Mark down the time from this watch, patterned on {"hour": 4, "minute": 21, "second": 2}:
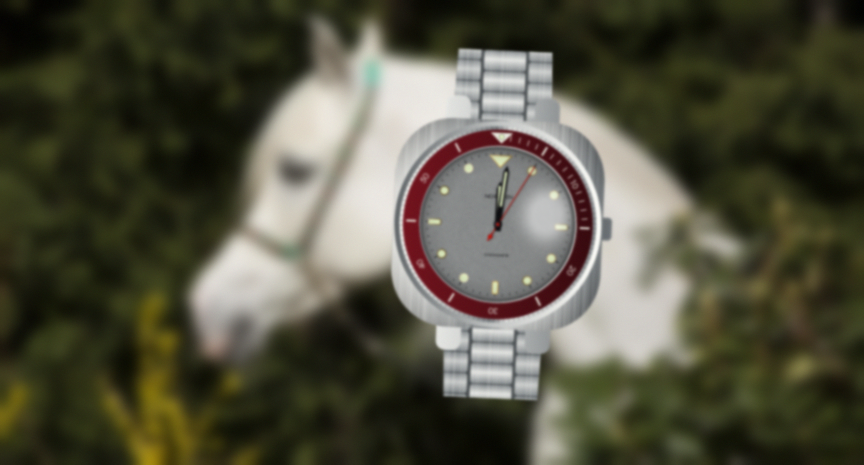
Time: {"hour": 12, "minute": 1, "second": 5}
